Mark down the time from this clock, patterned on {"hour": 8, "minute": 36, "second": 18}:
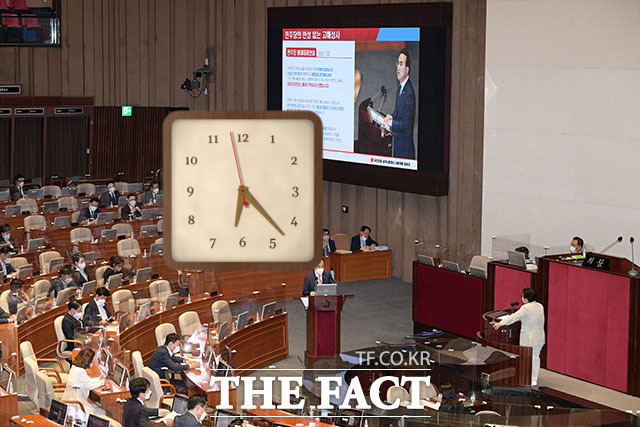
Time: {"hour": 6, "minute": 22, "second": 58}
